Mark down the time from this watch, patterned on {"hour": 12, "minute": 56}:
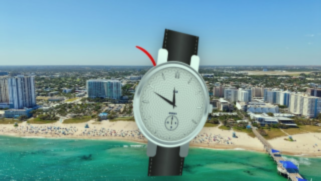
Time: {"hour": 11, "minute": 49}
